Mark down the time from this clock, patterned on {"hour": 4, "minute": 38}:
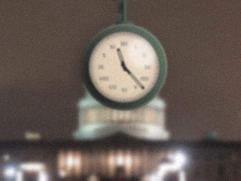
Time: {"hour": 11, "minute": 23}
